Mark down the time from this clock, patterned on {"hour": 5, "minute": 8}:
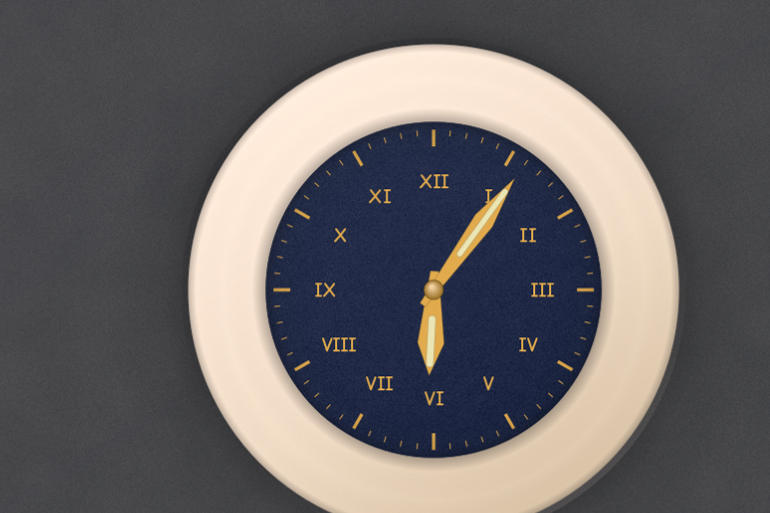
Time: {"hour": 6, "minute": 6}
